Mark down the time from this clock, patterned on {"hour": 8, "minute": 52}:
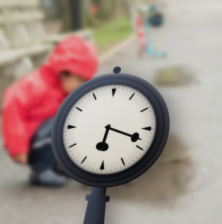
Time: {"hour": 6, "minute": 18}
